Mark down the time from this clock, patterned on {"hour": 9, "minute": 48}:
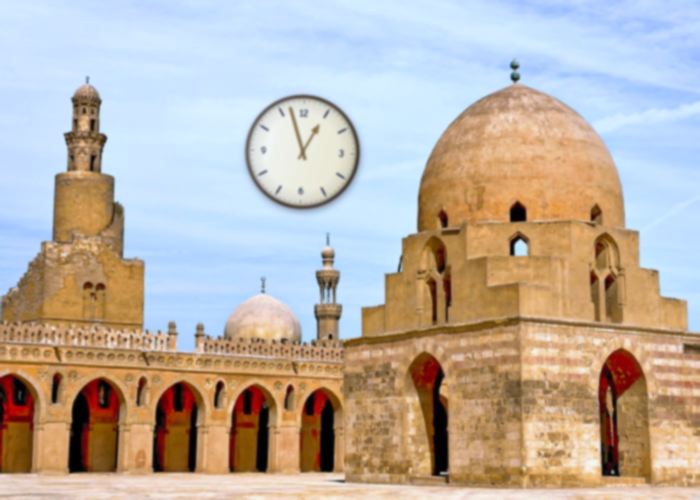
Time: {"hour": 12, "minute": 57}
